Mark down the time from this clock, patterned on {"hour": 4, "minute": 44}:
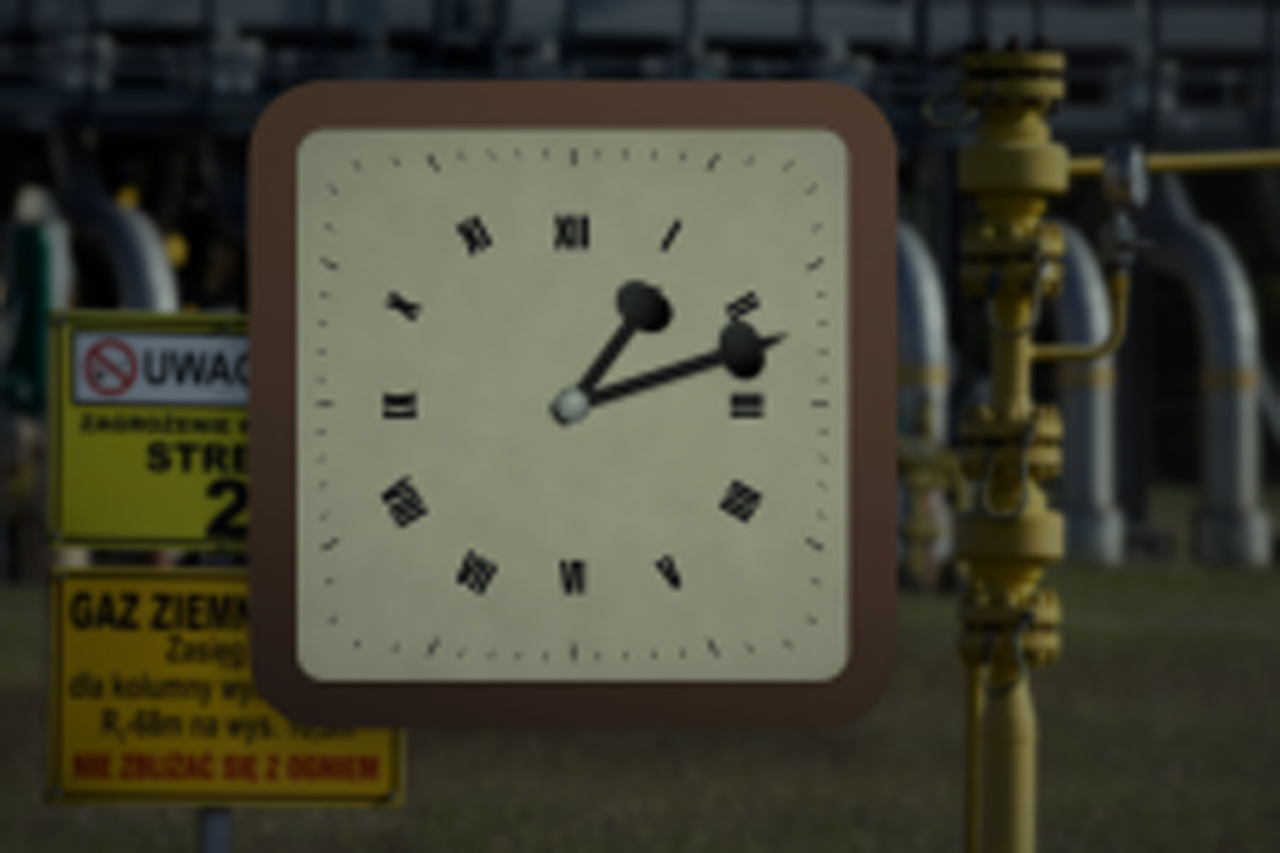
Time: {"hour": 1, "minute": 12}
